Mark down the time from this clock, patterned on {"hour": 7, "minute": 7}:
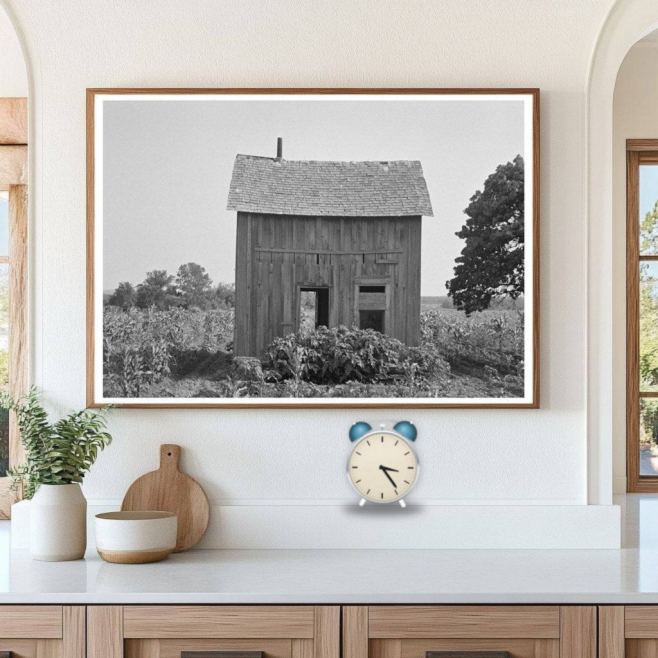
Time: {"hour": 3, "minute": 24}
